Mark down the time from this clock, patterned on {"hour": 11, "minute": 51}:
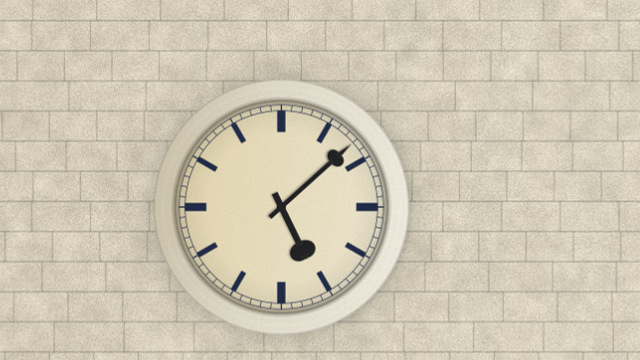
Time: {"hour": 5, "minute": 8}
